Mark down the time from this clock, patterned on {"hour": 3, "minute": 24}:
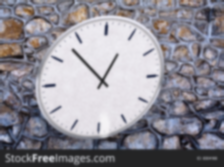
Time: {"hour": 12, "minute": 53}
